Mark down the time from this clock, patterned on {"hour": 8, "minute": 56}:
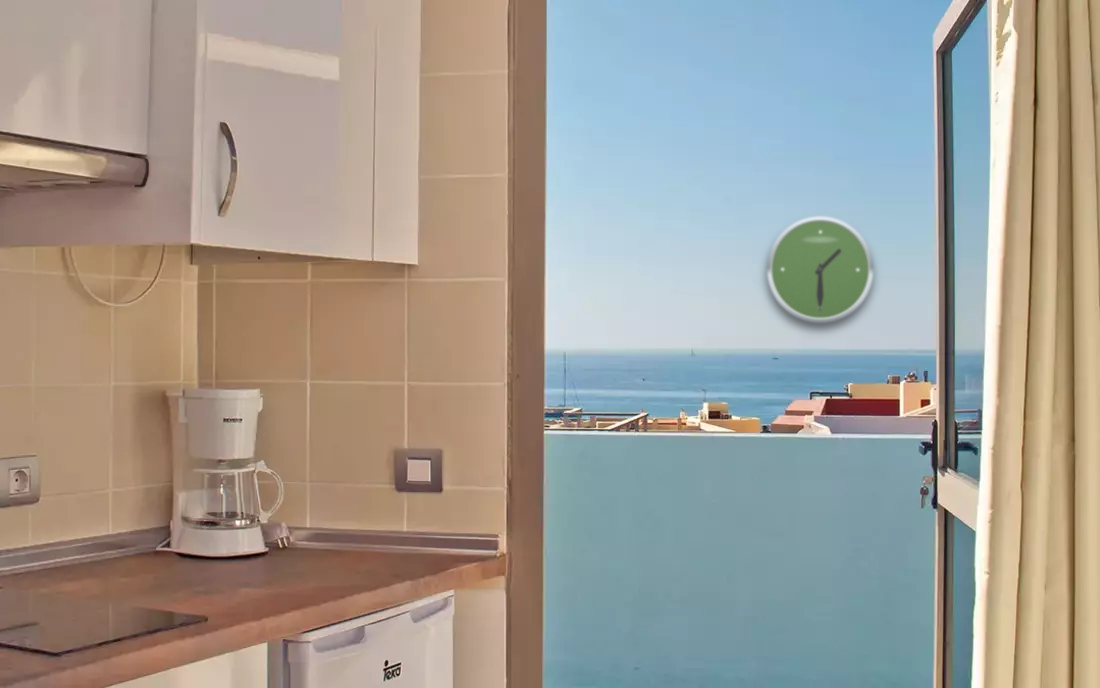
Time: {"hour": 1, "minute": 30}
